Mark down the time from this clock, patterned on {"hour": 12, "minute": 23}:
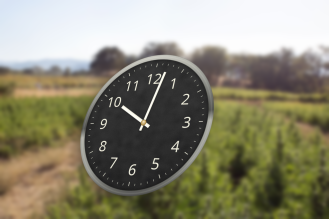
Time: {"hour": 10, "minute": 2}
